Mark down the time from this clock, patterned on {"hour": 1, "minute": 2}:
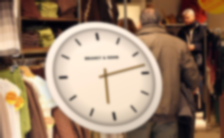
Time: {"hour": 6, "minute": 13}
